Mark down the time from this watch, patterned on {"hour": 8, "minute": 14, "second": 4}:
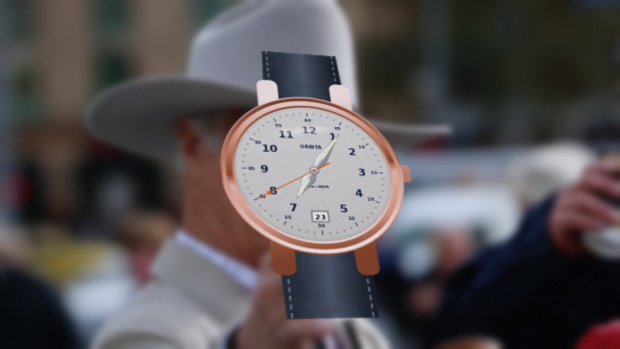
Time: {"hour": 7, "minute": 5, "second": 40}
